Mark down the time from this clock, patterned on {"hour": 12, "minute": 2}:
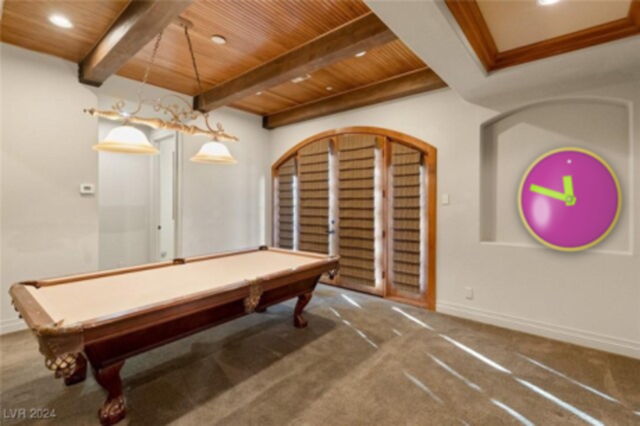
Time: {"hour": 11, "minute": 48}
